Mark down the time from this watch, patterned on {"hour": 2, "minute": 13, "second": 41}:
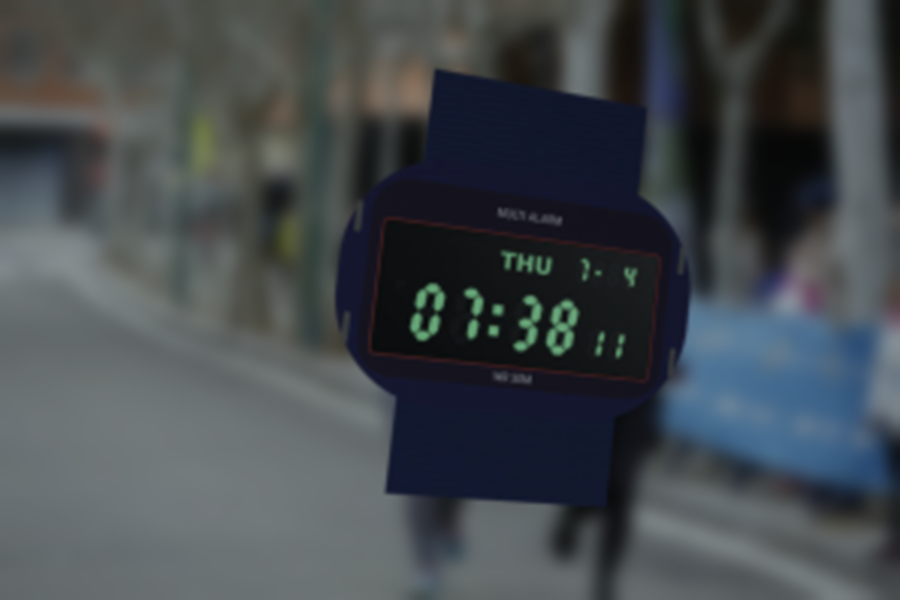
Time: {"hour": 7, "minute": 38, "second": 11}
